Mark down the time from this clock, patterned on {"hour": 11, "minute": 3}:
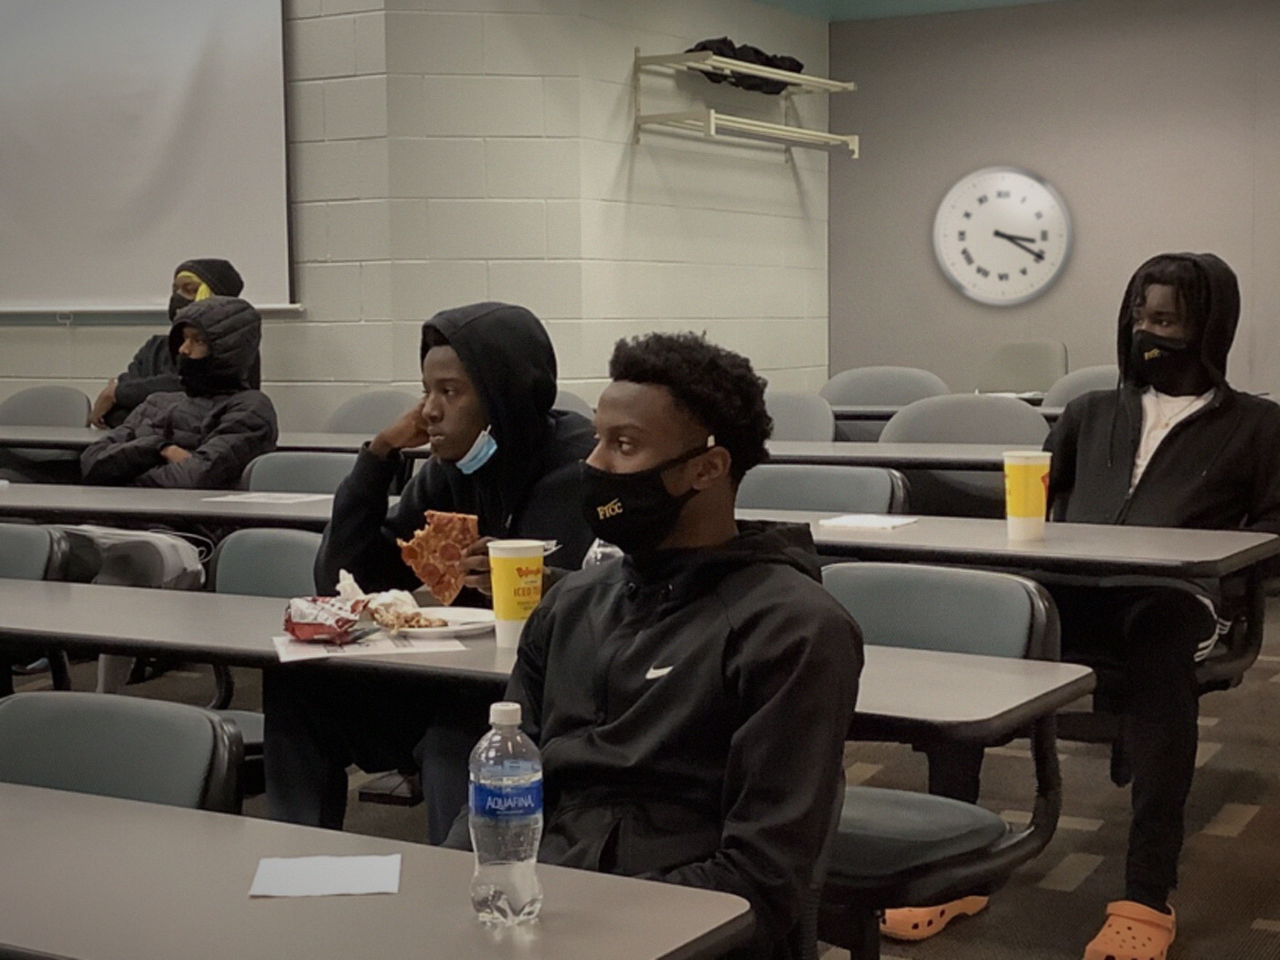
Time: {"hour": 3, "minute": 20}
